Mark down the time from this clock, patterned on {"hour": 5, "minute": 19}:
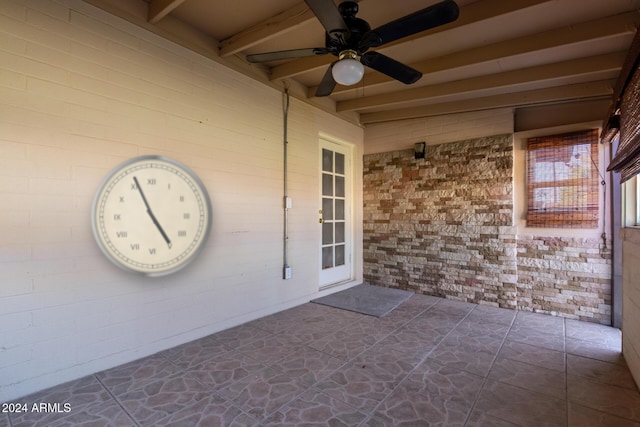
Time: {"hour": 4, "minute": 56}
